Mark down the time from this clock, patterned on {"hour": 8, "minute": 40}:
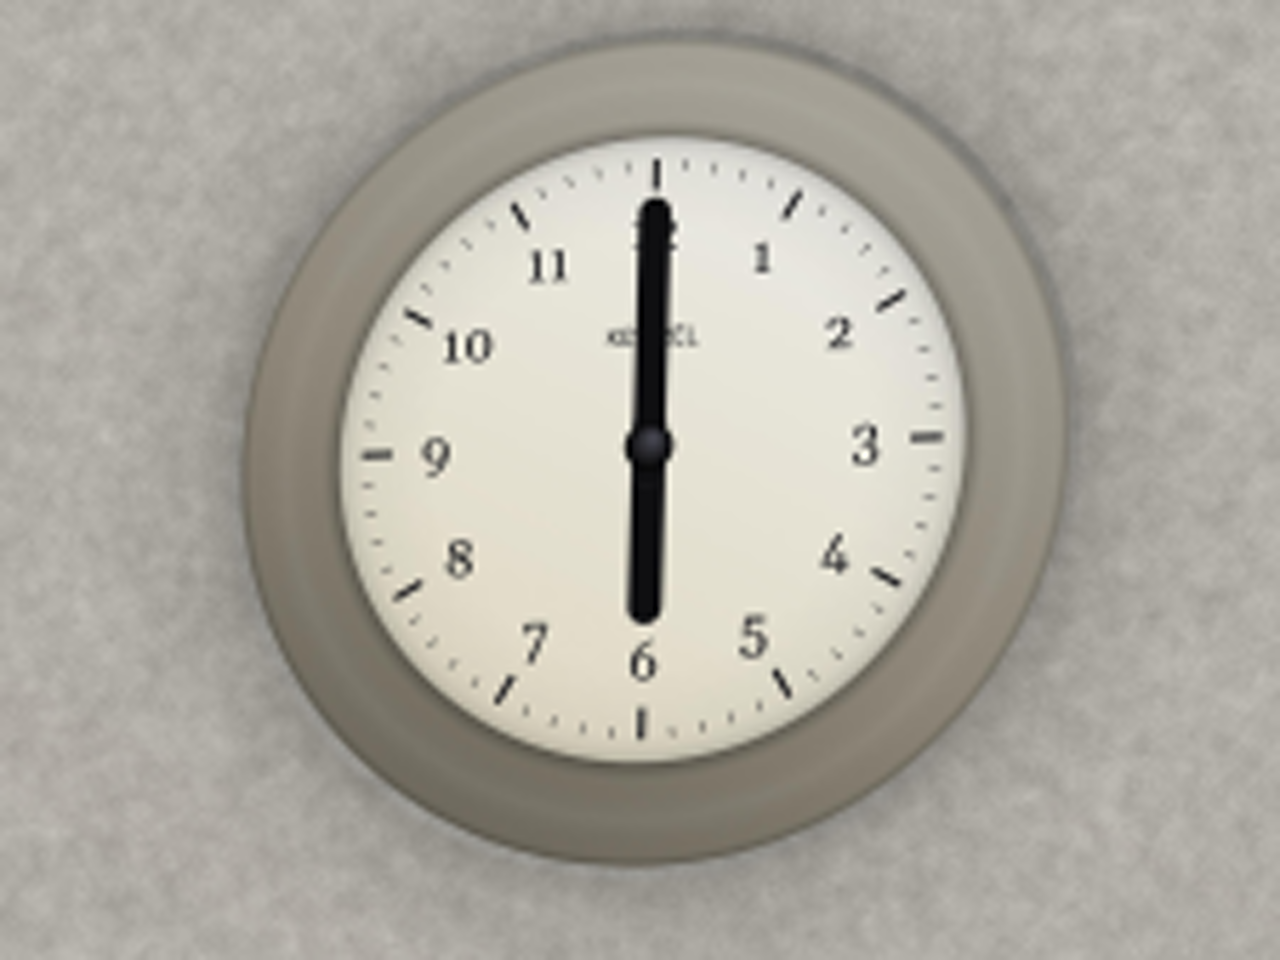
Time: {"hour": 6, "minute": 0}
